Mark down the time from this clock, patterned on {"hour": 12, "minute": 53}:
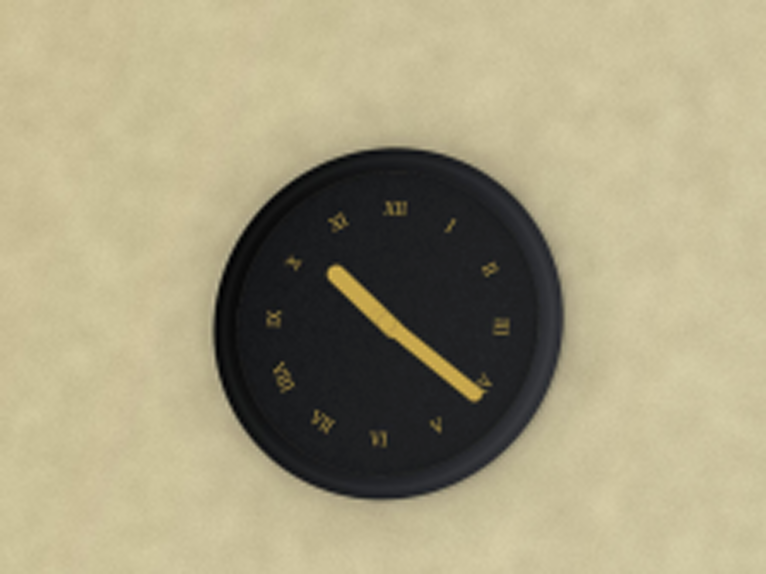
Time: {"hour": 10, "minute": 21}
